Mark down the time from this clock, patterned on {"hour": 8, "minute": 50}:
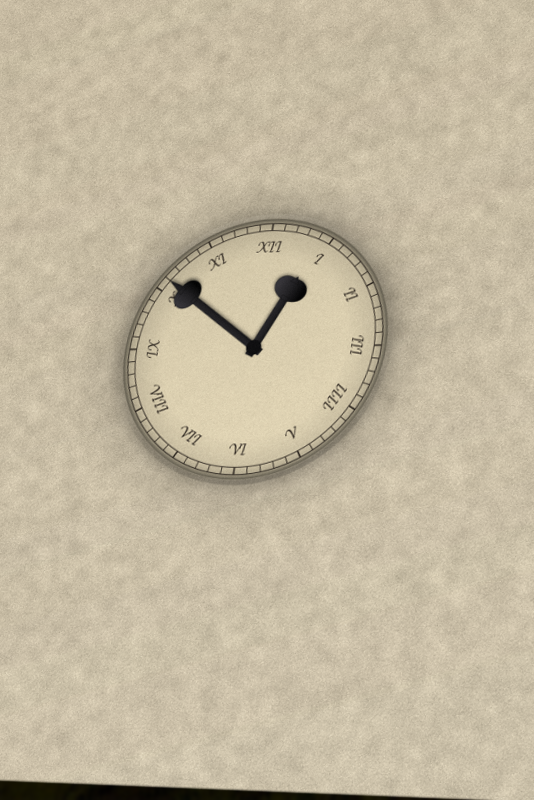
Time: {"hour": 12, "minute": 51}
